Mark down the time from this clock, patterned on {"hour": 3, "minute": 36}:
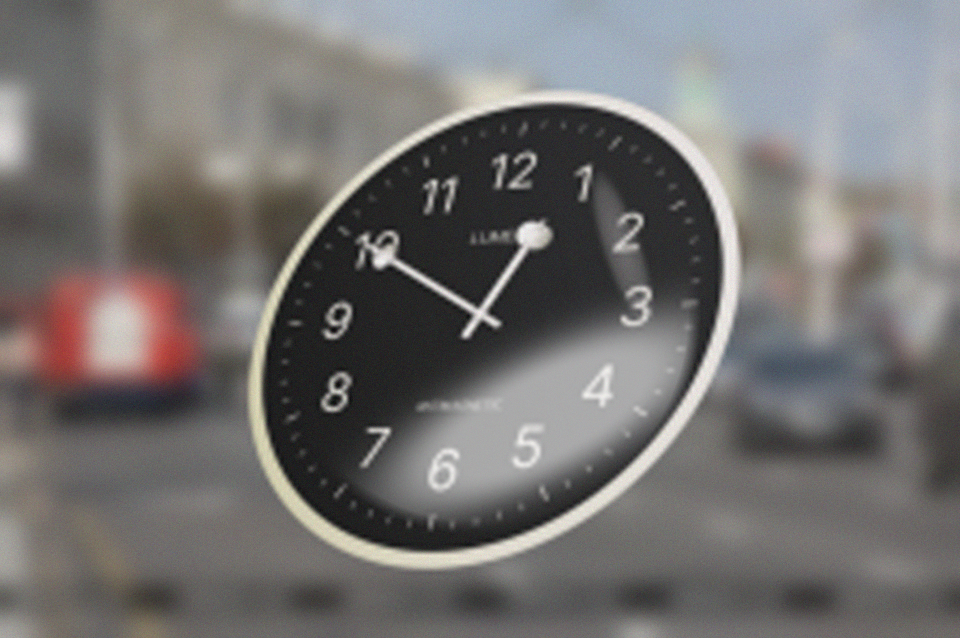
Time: {"hour": 12, "minute": 50}
